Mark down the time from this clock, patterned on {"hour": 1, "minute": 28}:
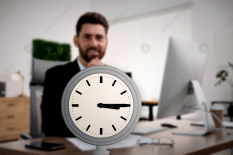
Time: {"hour": 3, "minute": 15}
